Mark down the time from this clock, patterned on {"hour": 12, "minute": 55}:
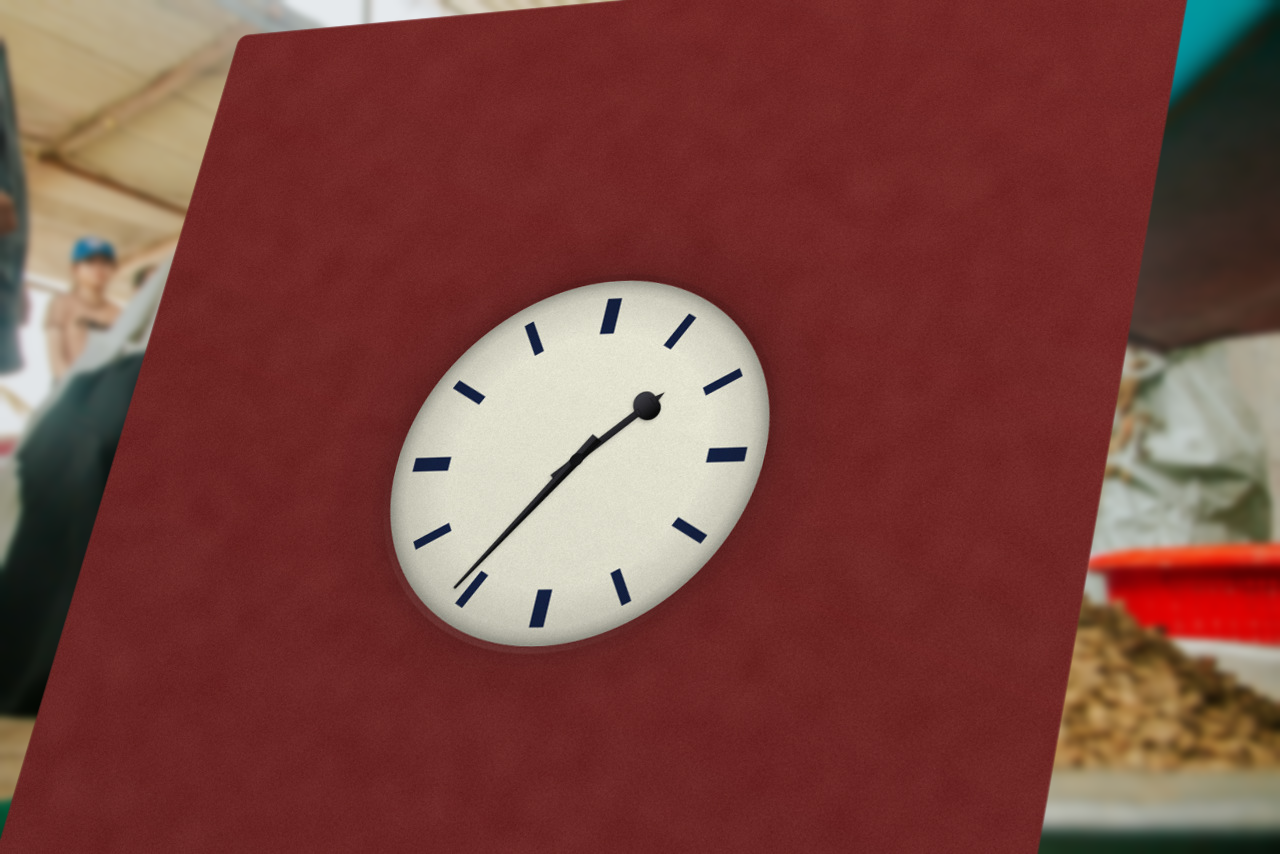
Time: {"hour": 1, "minute": 36}
